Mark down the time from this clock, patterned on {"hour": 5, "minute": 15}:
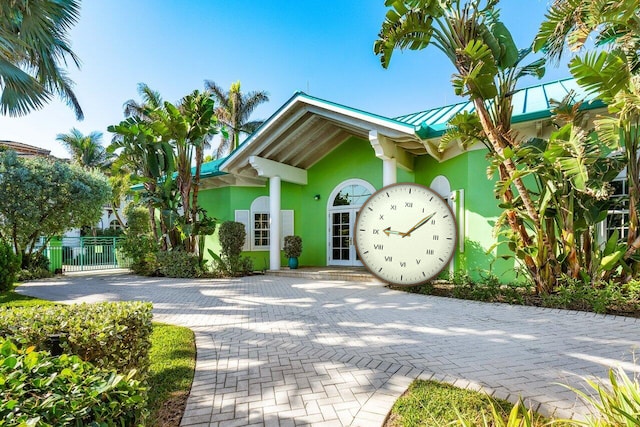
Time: {"hour": 9, "minute": 8}
